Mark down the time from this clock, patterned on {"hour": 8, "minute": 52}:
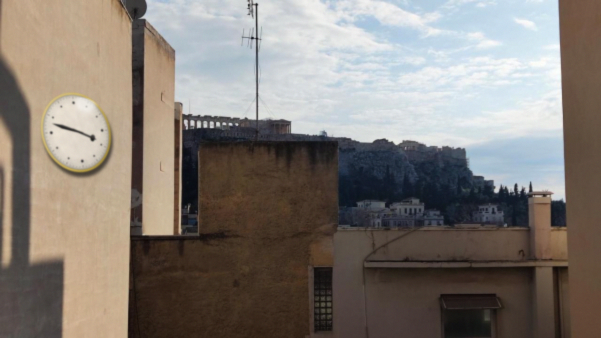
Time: {"hour": 3, "minute": 48}
